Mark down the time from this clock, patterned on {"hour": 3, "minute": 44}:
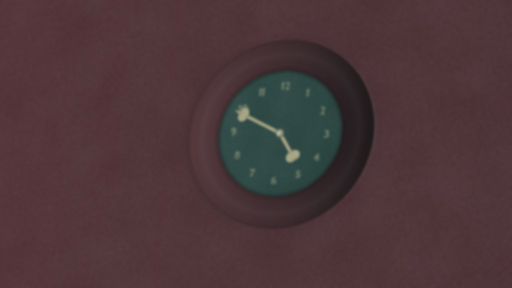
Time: {"hour": 4, "minute": 49}
